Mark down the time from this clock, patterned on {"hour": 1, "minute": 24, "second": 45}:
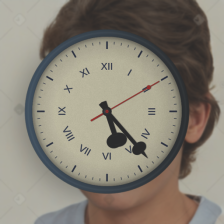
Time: {"hour": 5, "minute": 23, "second": 10}
